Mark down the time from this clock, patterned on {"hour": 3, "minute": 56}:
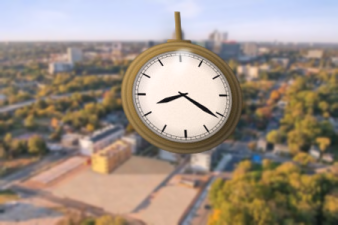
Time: {"hour": 8, "minute": 21}
